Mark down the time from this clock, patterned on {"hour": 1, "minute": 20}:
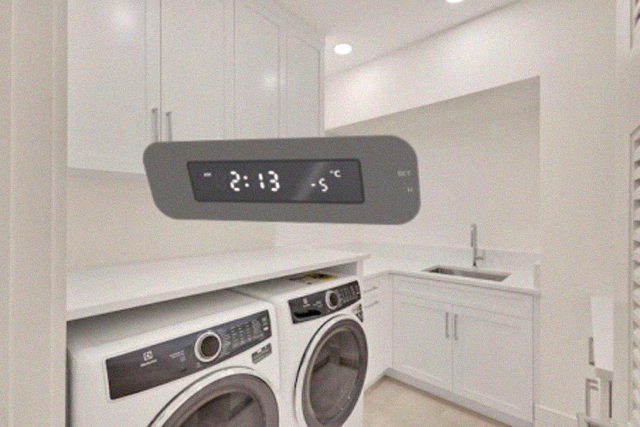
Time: {"hour": 2, "minute": 13}
